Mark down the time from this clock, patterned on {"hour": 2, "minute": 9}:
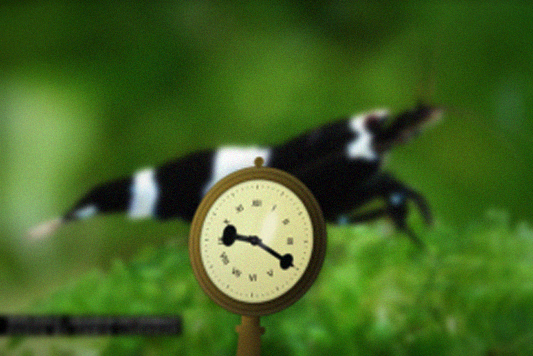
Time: {"hour": 9, "minute": 20}
